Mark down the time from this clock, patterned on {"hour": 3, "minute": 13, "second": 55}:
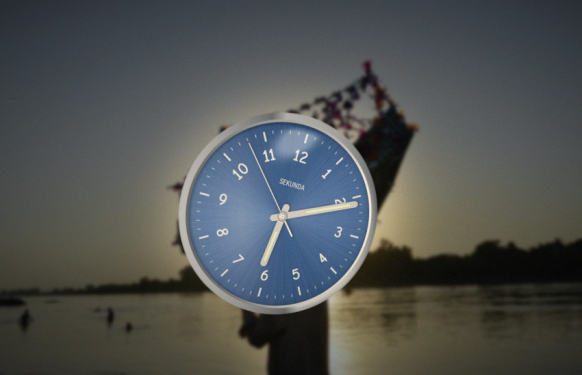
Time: {"hour": 6, "minute": 10, "second": 53}
